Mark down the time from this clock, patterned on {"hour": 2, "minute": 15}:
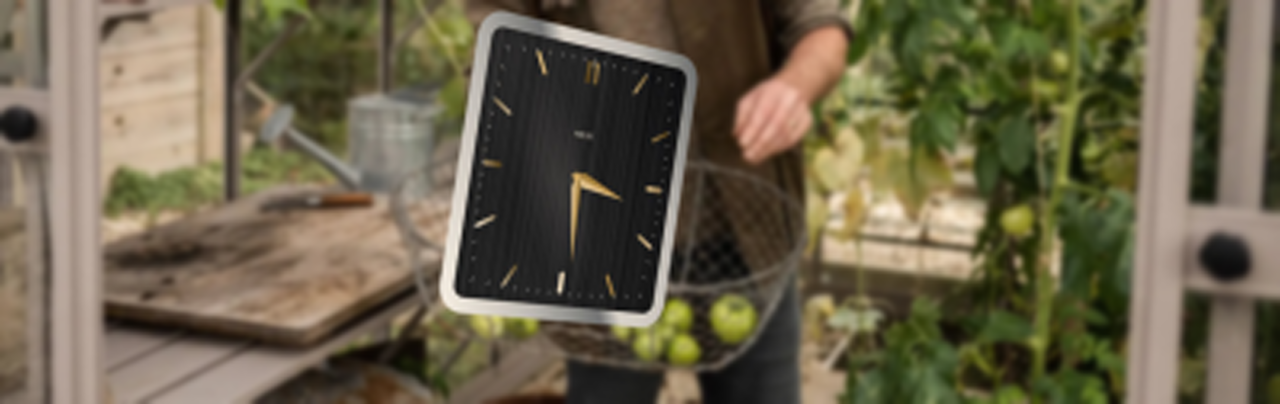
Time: {"hour": 3, "minute": 29}
